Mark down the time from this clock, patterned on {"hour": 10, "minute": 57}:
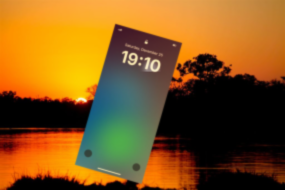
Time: {"hour": 19, "minute": 10}
